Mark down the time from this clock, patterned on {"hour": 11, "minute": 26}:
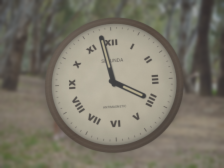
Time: {"hour": 3, "minute": 58}
